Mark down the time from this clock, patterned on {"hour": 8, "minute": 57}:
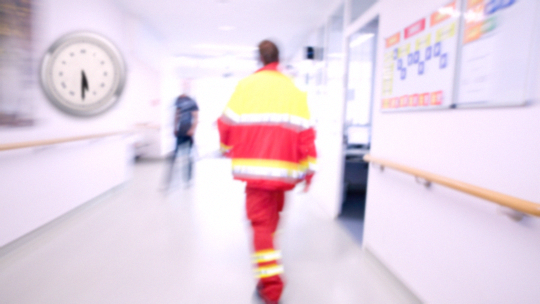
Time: {"hour": 5, "minute": 30}
